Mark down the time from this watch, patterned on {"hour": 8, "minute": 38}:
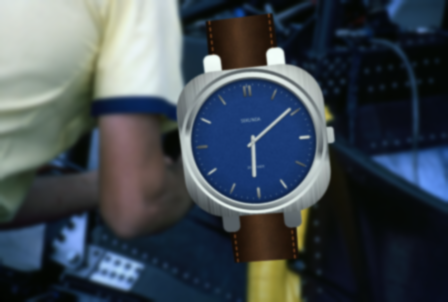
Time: {"hour": 6, "minute": 9}
